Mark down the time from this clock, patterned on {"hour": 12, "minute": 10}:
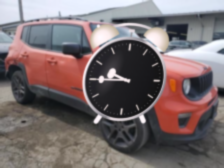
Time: {"hour": 9, "minute": 45}
